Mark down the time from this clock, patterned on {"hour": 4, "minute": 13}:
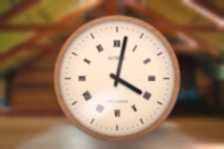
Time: {"hour": 4, "minute": 2}
